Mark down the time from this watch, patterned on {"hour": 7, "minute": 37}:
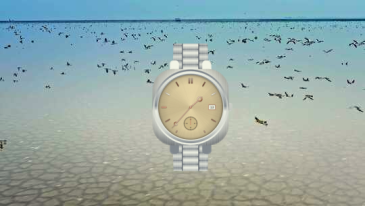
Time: {"hour": 1, "minute": 37}
